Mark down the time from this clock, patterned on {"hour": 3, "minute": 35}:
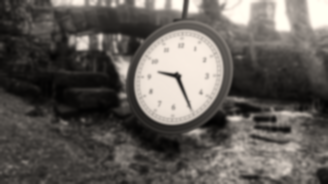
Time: {"hour": 9, "minute": 25}
